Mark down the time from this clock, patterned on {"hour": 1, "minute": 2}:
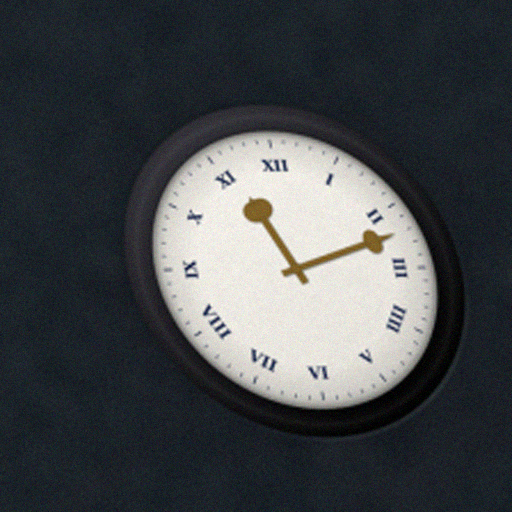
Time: {"hour": 11, "minute": 12}
